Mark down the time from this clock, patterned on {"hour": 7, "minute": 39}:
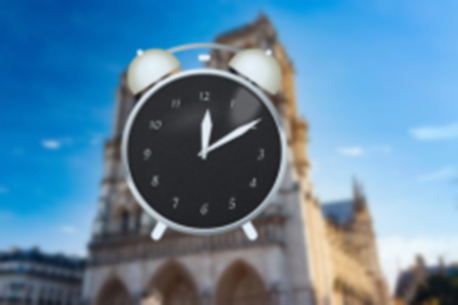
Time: {"hour": 12, "minute": 10}
